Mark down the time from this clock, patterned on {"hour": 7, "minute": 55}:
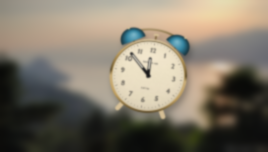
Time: {"hour": 11, "minute": 52}
